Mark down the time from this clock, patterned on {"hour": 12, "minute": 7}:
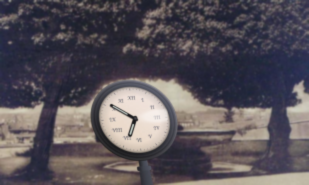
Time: {"hour": 6, "minute": 51}
